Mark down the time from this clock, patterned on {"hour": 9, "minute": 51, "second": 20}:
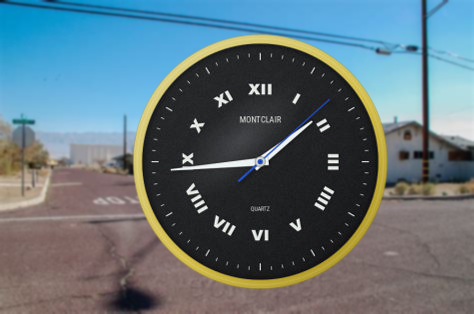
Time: {"hour": 1, "minute": 44, "second": 8}
